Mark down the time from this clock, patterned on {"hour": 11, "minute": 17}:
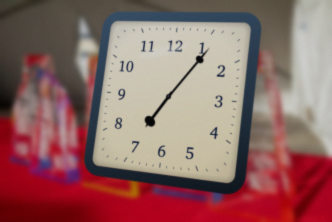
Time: {"hour": 7, "minute": 6}
